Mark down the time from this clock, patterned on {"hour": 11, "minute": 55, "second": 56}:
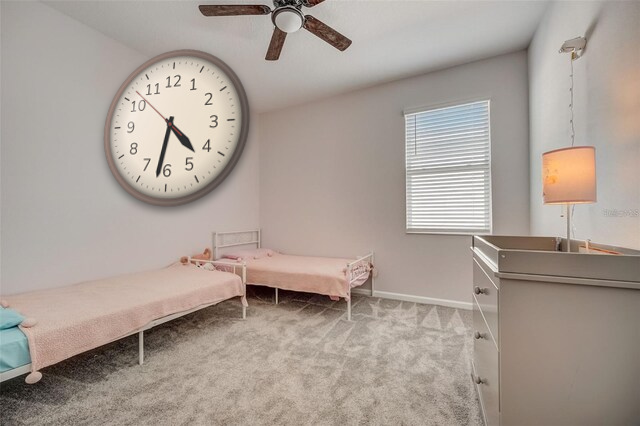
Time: {"hour": 4, "minute": 31, "second": 52}
